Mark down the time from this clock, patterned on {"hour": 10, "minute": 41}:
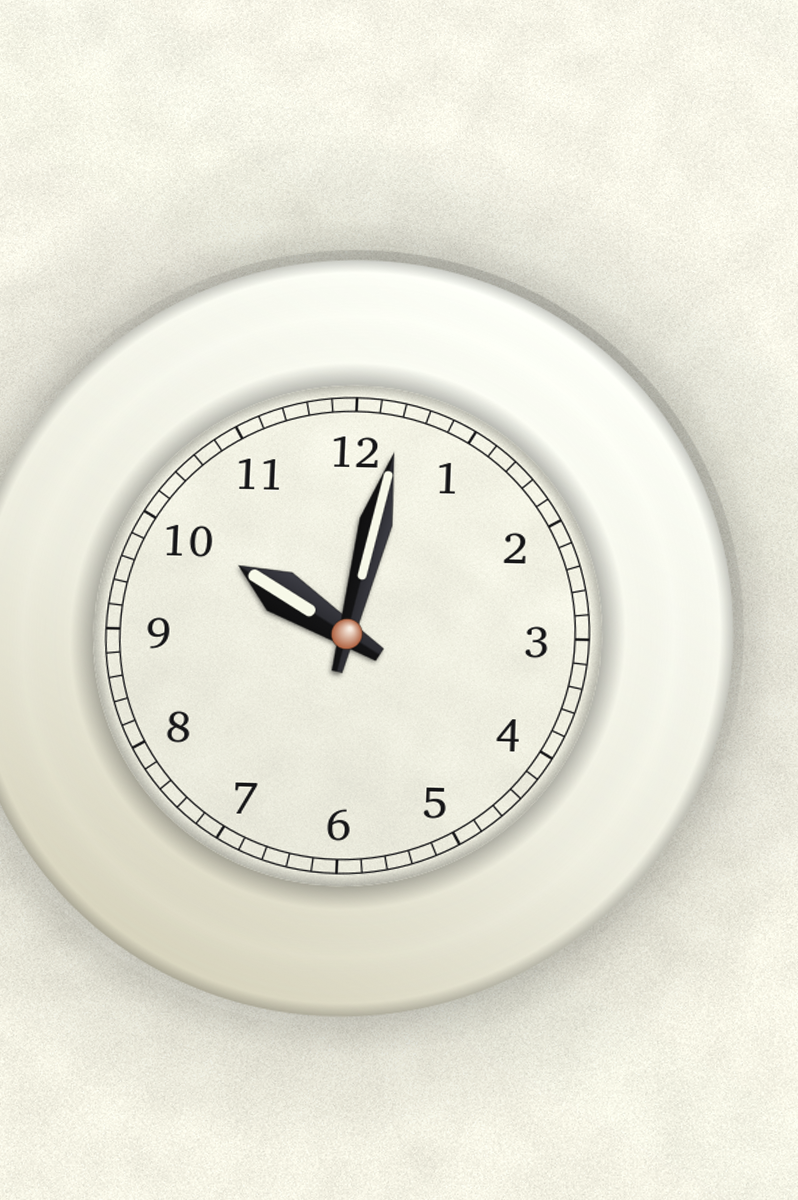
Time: {"hour": 10, "minute": 2}
